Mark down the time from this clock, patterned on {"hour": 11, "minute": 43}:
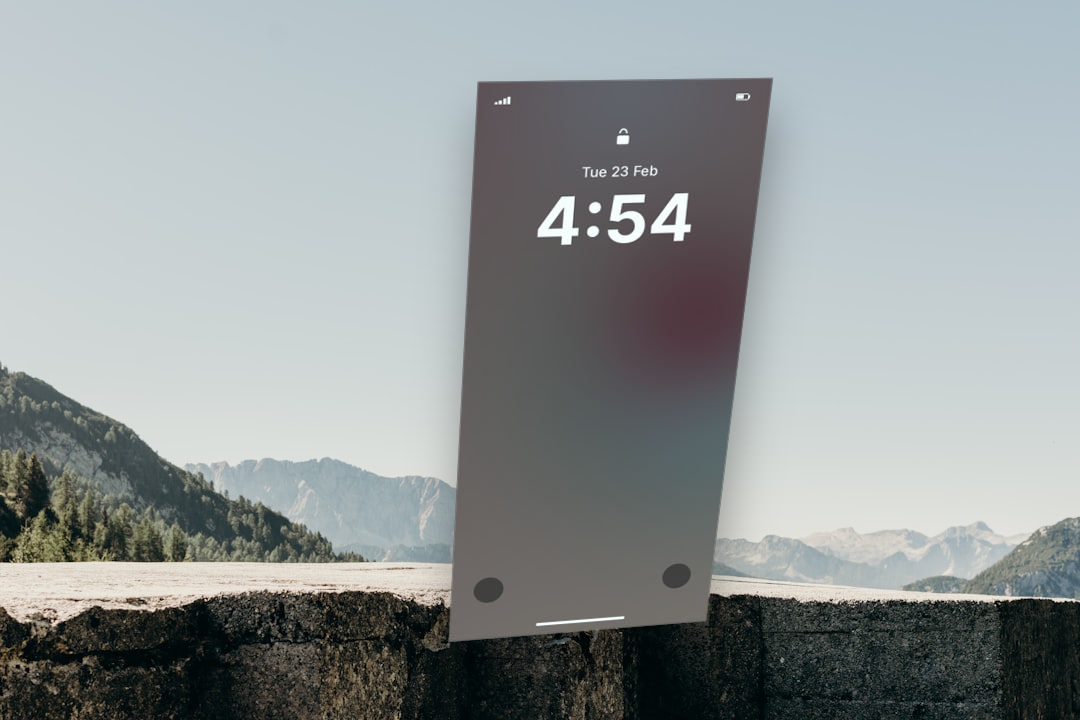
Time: {"hour": 4, "minute": 54}
